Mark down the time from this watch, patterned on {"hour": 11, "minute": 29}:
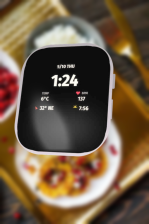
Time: {"hour": 1, "minute": 24}
